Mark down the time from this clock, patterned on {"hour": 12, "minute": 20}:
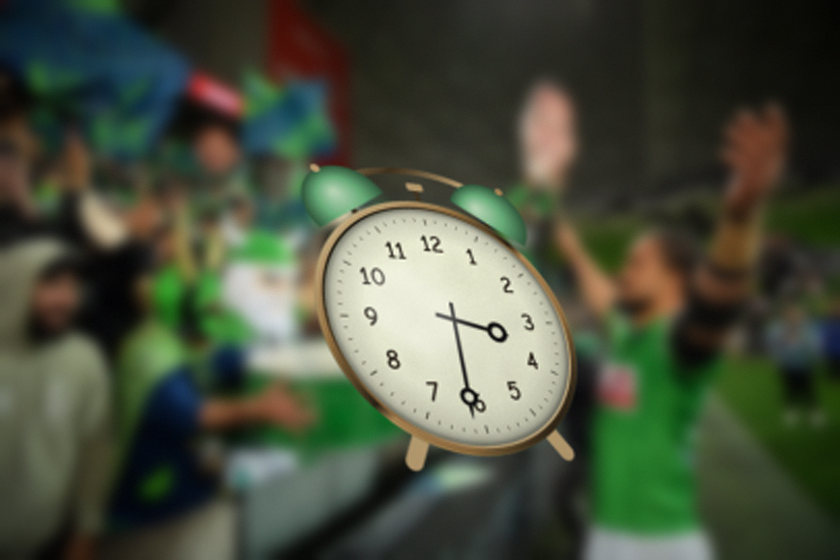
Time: {"hour": 3, "minute": 31}
